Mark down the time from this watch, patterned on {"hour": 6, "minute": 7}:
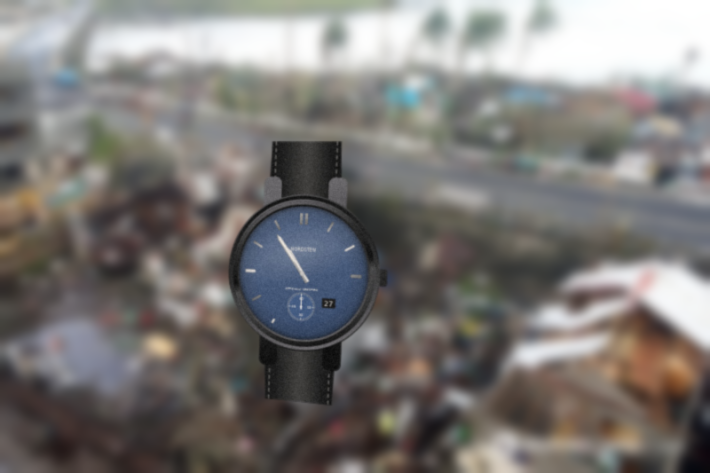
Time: {"hour": 10, "minute": 54}
